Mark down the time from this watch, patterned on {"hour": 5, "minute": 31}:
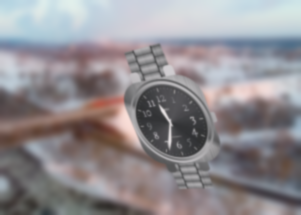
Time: {"hour": 11, "minute": 34}
